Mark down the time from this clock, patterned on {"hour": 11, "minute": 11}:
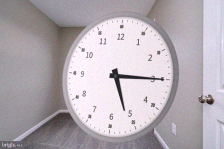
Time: {"hour": 5, "minute": 15}
